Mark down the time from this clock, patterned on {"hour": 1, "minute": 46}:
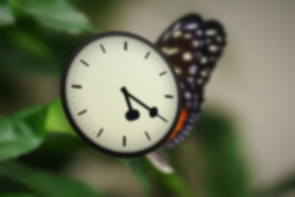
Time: {"hour": 5, "minute": 20}
